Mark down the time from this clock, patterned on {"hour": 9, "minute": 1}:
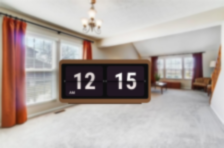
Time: {"hour": 12, "minute": 15}
